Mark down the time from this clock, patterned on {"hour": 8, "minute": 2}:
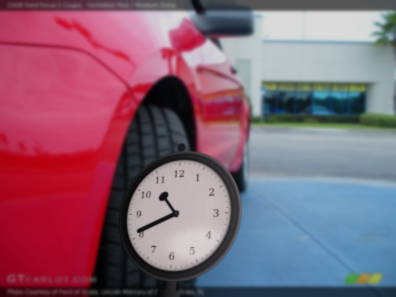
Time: {"hour": 10, "minute": 41}
